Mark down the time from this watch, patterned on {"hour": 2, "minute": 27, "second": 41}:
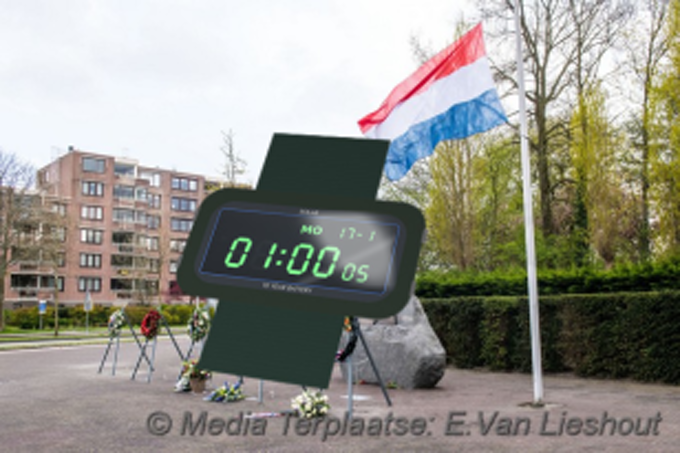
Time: {"hour": 1, "minute": 0, "second": 5}
